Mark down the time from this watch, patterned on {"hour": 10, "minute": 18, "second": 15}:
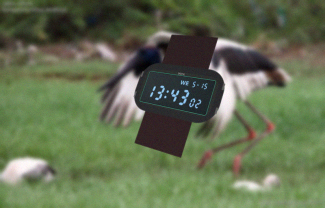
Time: {"hour": 13, "minute": 43, "second": 2}
